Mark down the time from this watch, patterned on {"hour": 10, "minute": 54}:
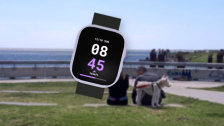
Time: {"hour": 8, "minute": 45}
